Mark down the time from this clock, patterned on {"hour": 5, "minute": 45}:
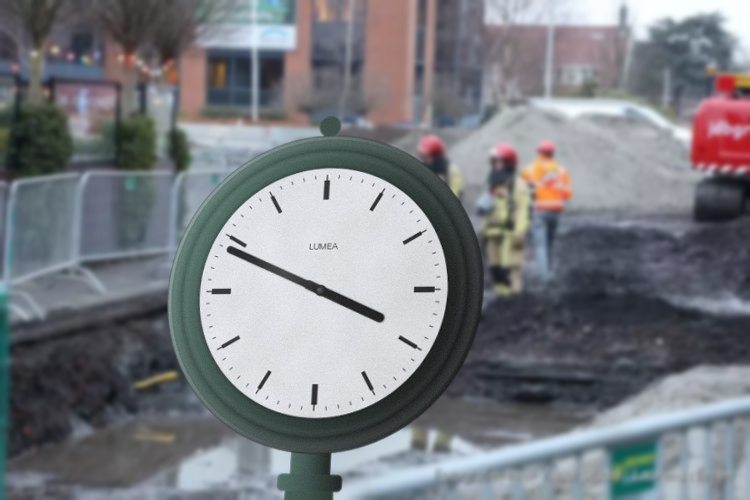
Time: {"hour": 3, "minute": 49}
